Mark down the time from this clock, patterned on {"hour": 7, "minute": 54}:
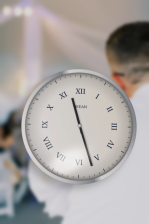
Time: {"hour": 11, "minute": 27}
